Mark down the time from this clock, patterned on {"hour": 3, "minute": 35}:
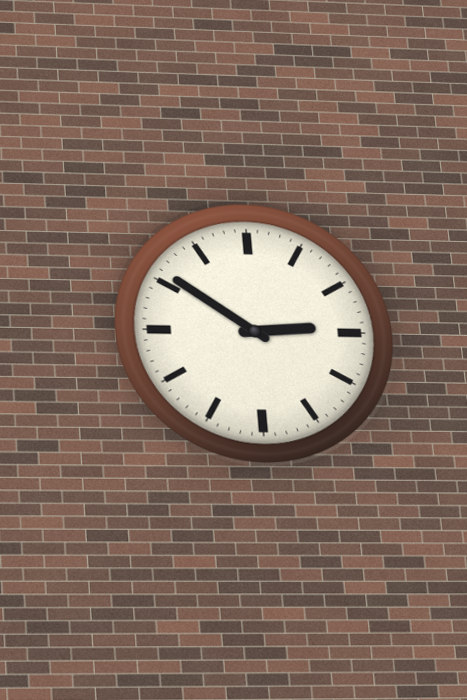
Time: {"hour": 2, "minute": 51}
